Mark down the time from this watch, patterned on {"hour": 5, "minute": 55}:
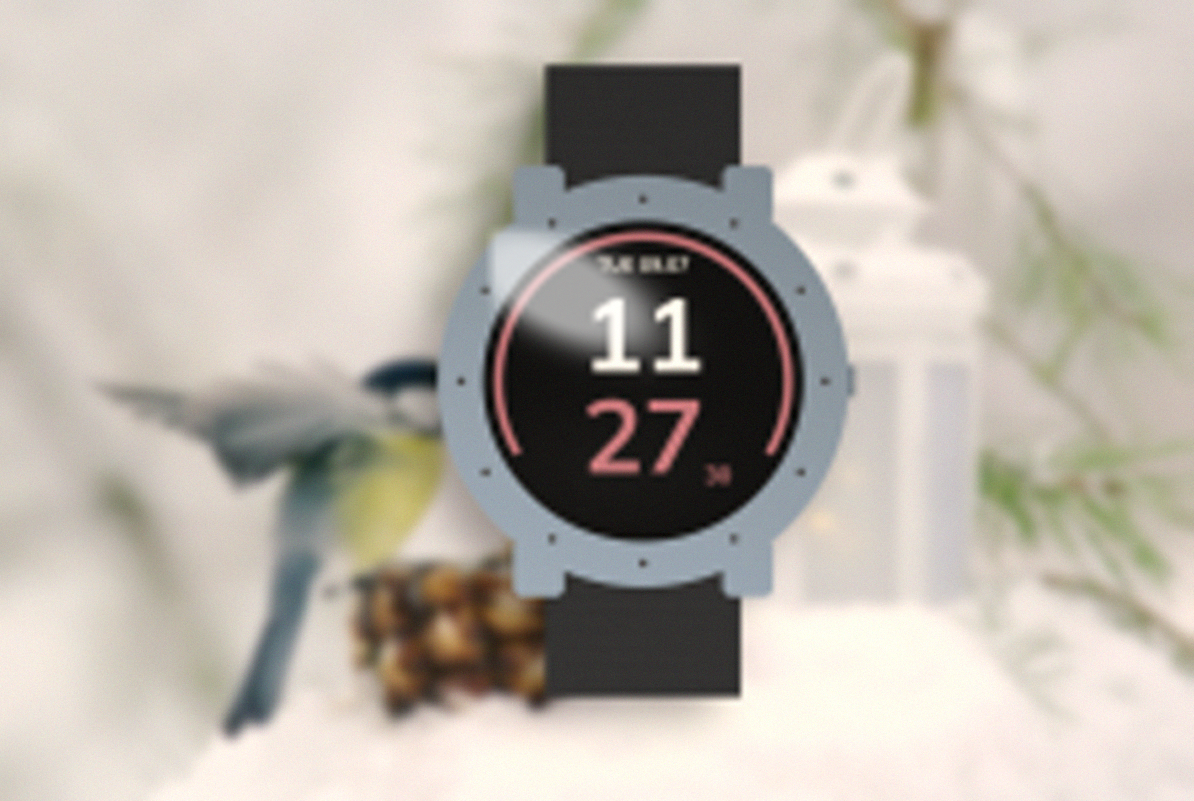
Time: {"hour": 11, "minute": 27}
